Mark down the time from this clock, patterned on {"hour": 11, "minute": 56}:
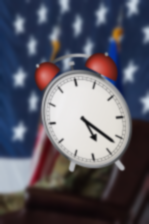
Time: {"hour": 5, "minute": 22}
